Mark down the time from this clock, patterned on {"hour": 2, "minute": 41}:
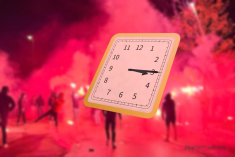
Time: {"hour": 3, "minute": 15}
